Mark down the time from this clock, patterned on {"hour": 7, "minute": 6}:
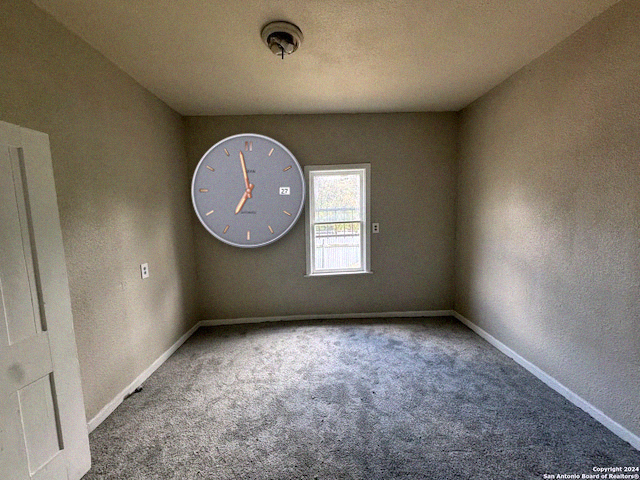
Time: {"hour": 6, "minute": 58}
